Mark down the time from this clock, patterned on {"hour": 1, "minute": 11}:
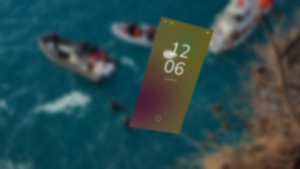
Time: {"hour": 12, "minute": 6}
